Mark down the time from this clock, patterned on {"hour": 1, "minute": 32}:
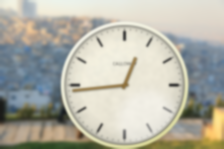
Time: {"hour": 12, "minute": 44}
